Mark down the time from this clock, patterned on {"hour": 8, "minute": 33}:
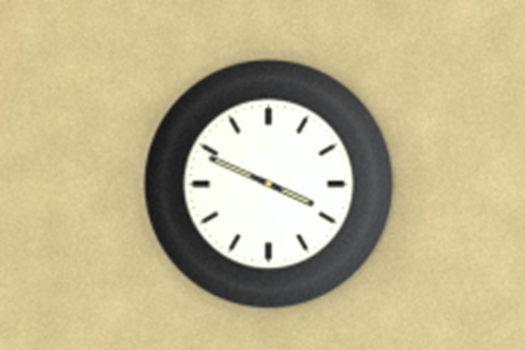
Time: {"hour": 3, "minute": 49}
